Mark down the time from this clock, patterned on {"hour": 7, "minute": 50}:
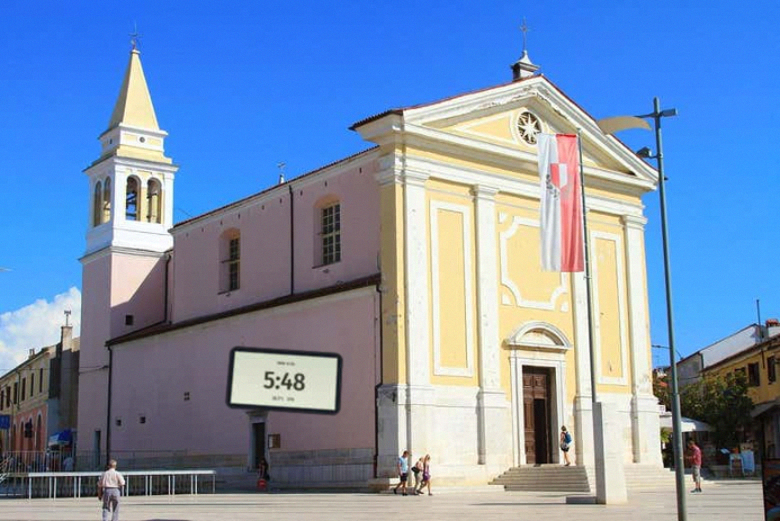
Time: {"hour": 5, "minute": 48}
